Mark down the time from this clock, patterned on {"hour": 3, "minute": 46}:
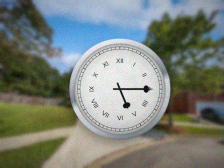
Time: {"hour": 5, "minute": 15}
